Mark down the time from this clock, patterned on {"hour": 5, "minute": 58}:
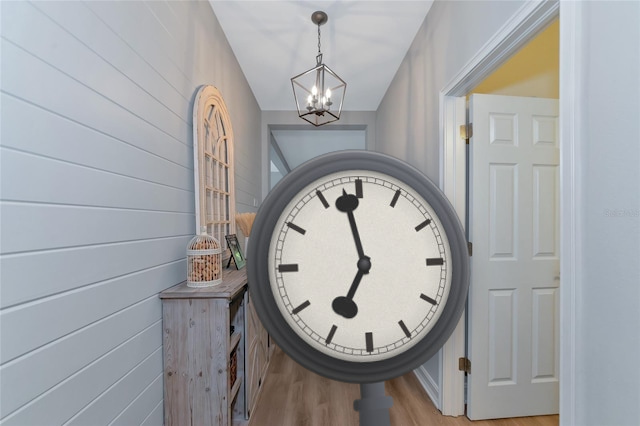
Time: {"hour": 6, "minute": 58}
